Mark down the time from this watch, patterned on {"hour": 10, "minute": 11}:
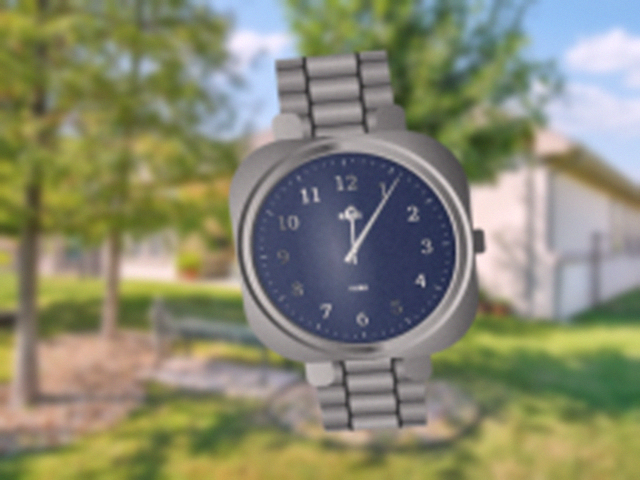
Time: {"hour": 12, "minute": 6}
